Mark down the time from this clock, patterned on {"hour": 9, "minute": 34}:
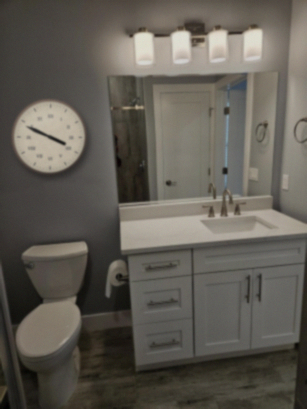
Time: {"hour": 3, "minute": 49}
